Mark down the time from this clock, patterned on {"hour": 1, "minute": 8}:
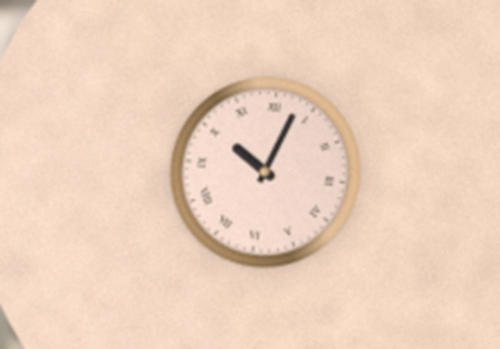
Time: {"hour": 10, "minute": 3}
